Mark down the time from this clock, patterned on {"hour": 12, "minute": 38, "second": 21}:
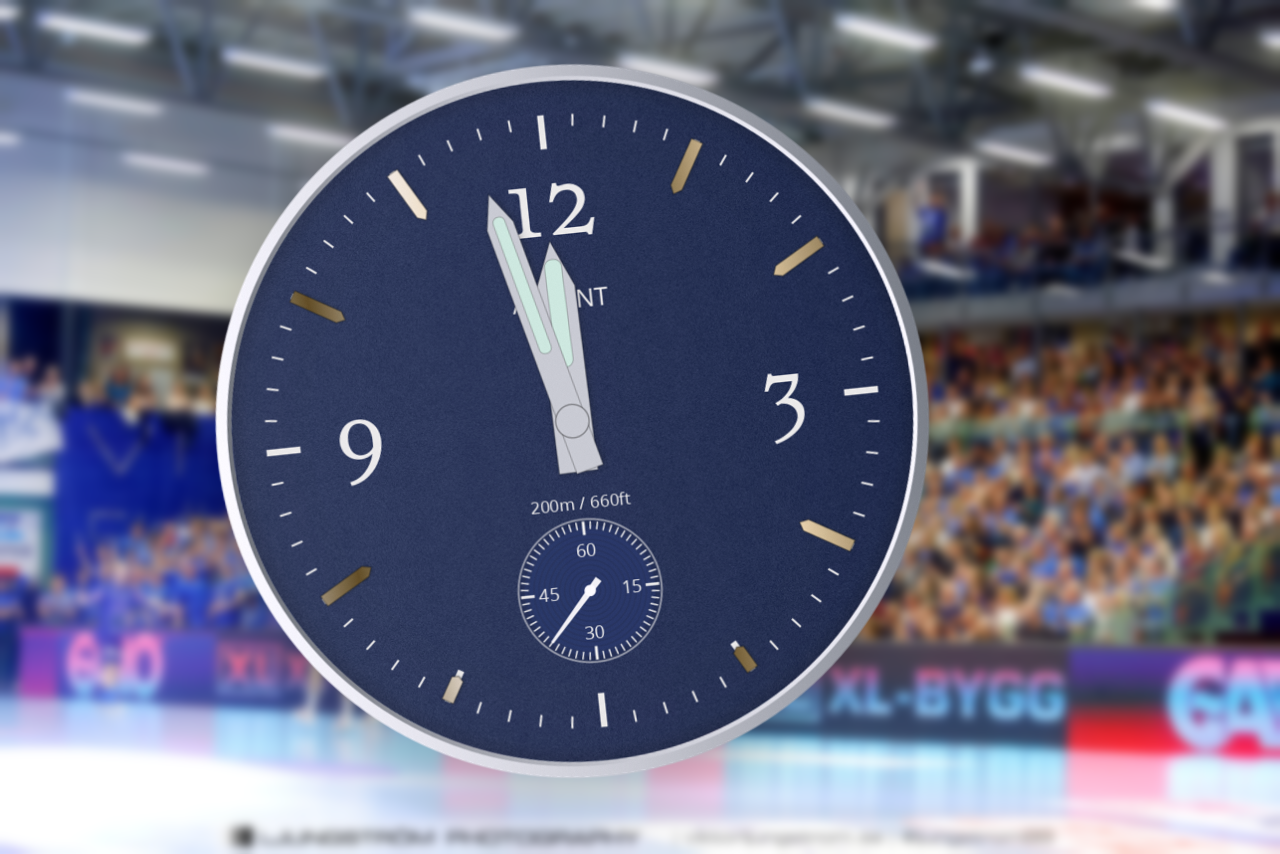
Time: {"hour": 11, "minute": 57, "second": 37}
